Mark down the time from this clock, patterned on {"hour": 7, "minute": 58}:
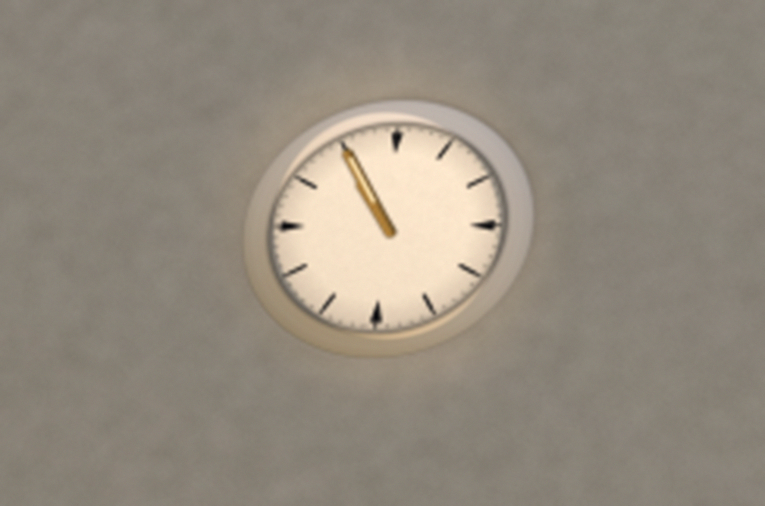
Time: {"hour": 10, "minute": 55}
